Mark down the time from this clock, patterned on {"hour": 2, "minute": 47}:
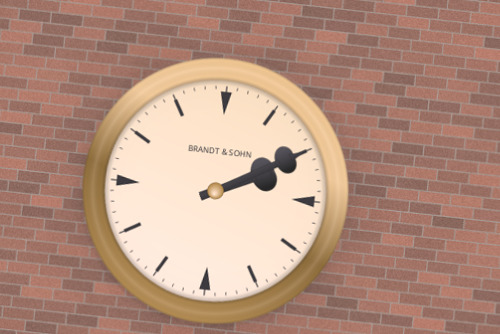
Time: {"hour": 2, "minute": 10}
